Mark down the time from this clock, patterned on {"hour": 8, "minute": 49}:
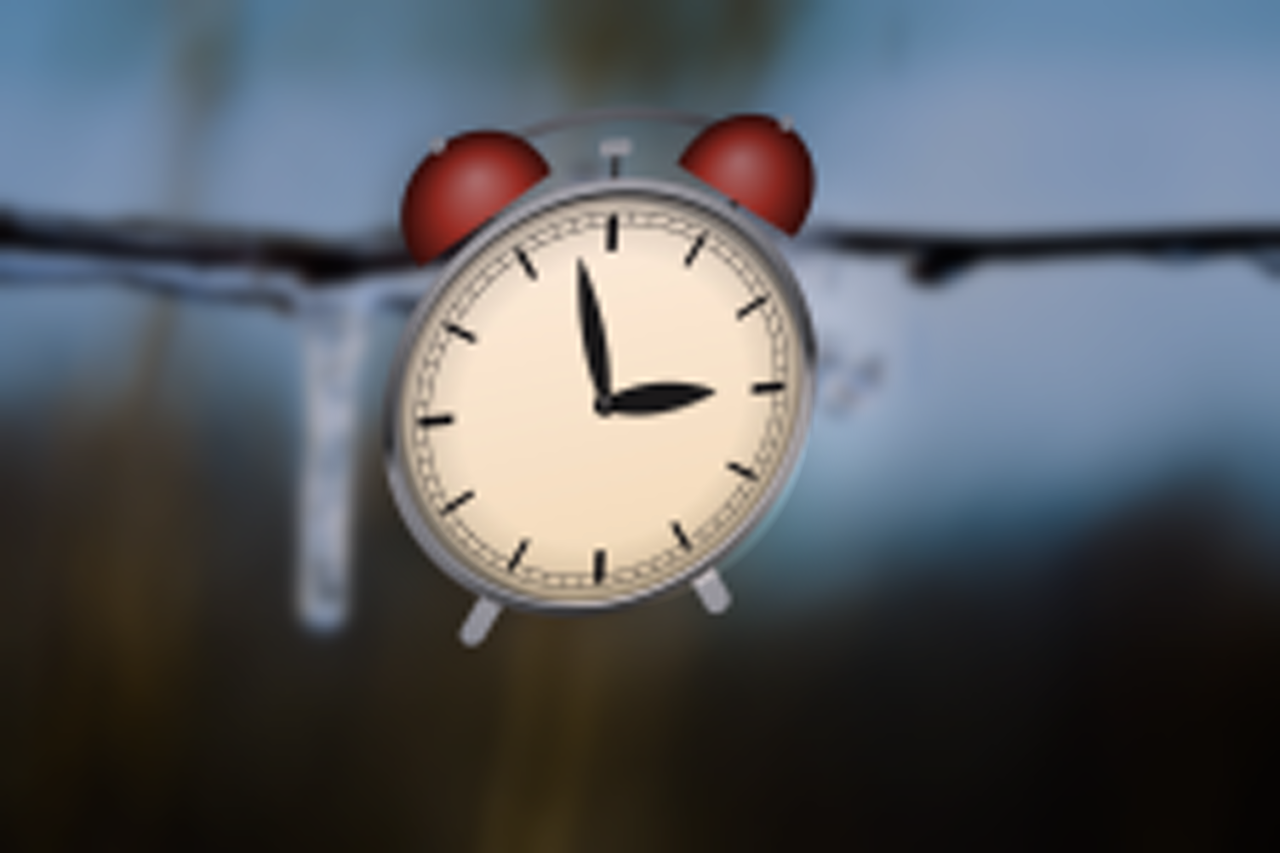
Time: {"hour": 2, "minute": 58}
